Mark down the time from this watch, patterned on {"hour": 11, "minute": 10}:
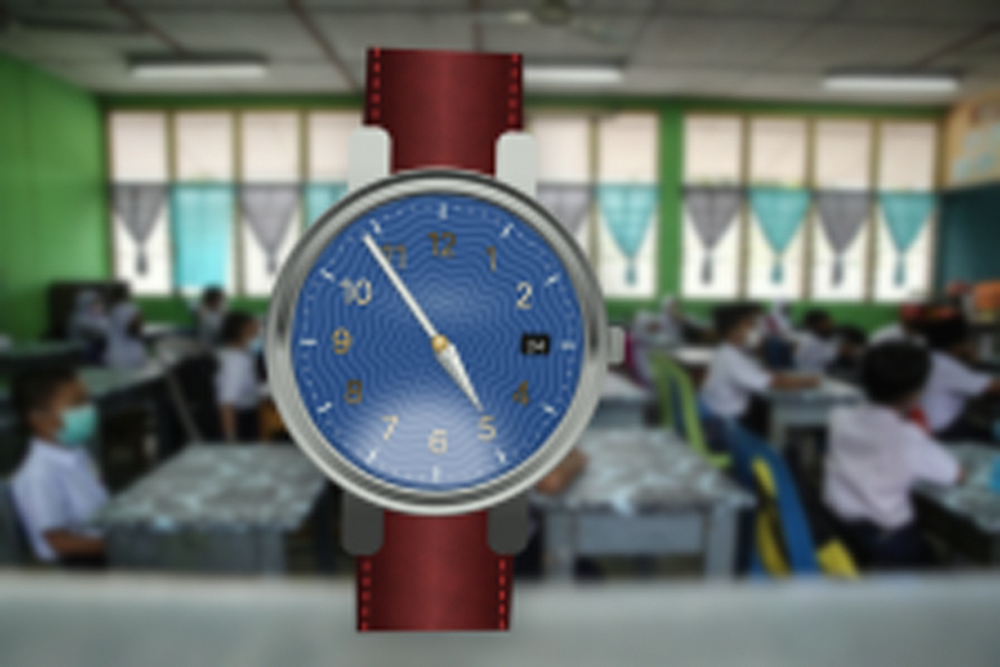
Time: {"hour": 4, "minute": 54}
